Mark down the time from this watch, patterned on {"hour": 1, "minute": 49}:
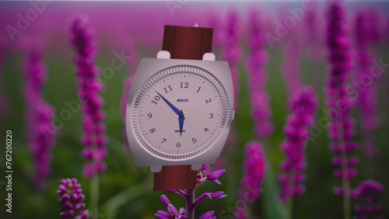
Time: {"hour": 5, "minute": 52}
